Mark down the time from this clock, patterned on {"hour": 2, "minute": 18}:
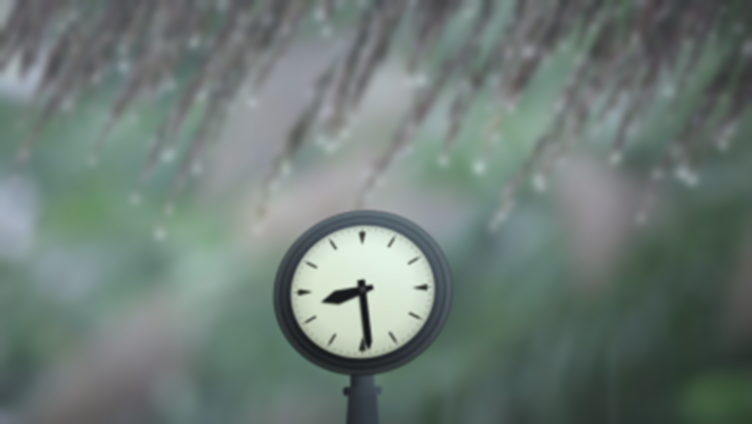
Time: {"hour": 8, "minute": 29}
